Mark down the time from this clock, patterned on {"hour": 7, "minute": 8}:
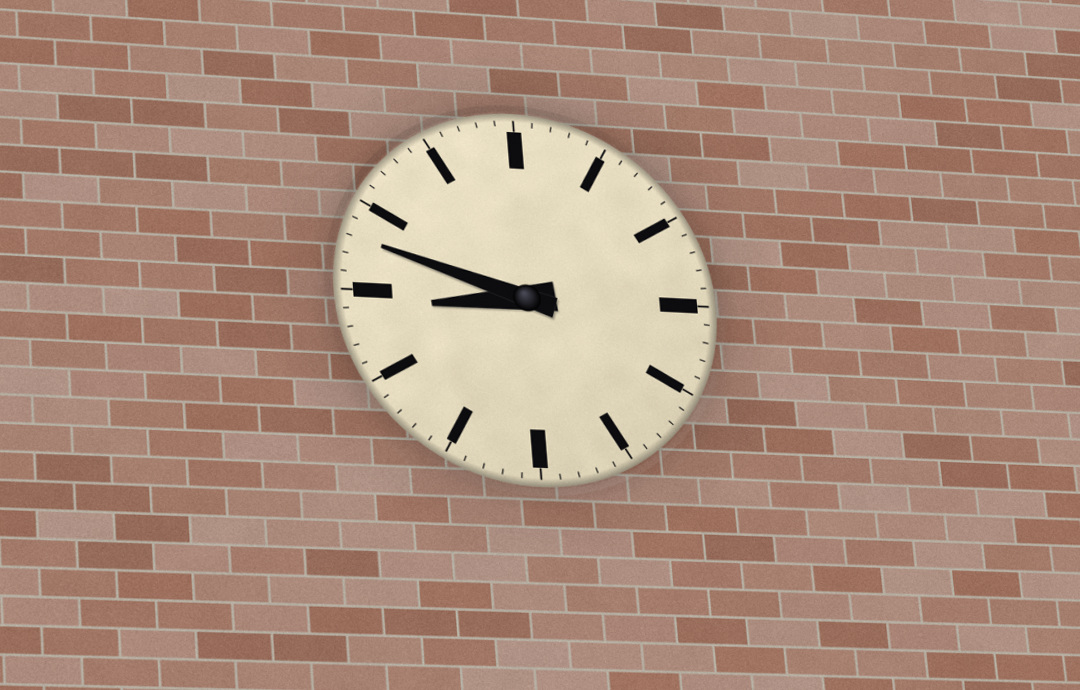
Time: {"hour": 8, "minute": 48}
